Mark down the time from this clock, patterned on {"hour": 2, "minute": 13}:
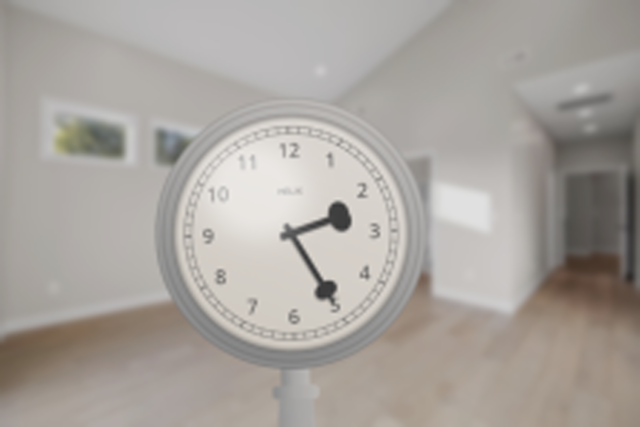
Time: {"hour": 2, "minute": 25}
